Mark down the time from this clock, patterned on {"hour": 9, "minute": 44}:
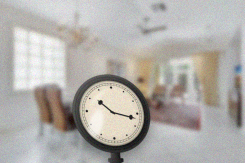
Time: {"hour": 10, "minute": 17}
